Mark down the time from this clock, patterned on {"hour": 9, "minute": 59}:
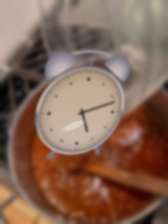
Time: {"hour": 5, "minute": 12}
